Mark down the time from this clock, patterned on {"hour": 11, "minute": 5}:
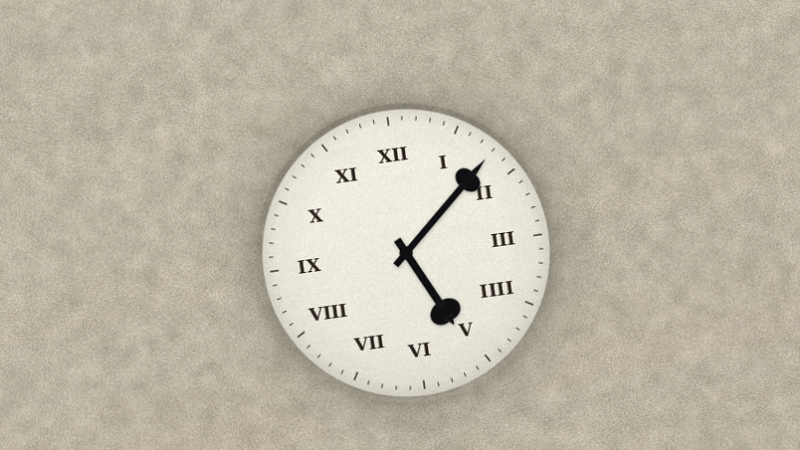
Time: {"hour": 5, "minute": 8}
